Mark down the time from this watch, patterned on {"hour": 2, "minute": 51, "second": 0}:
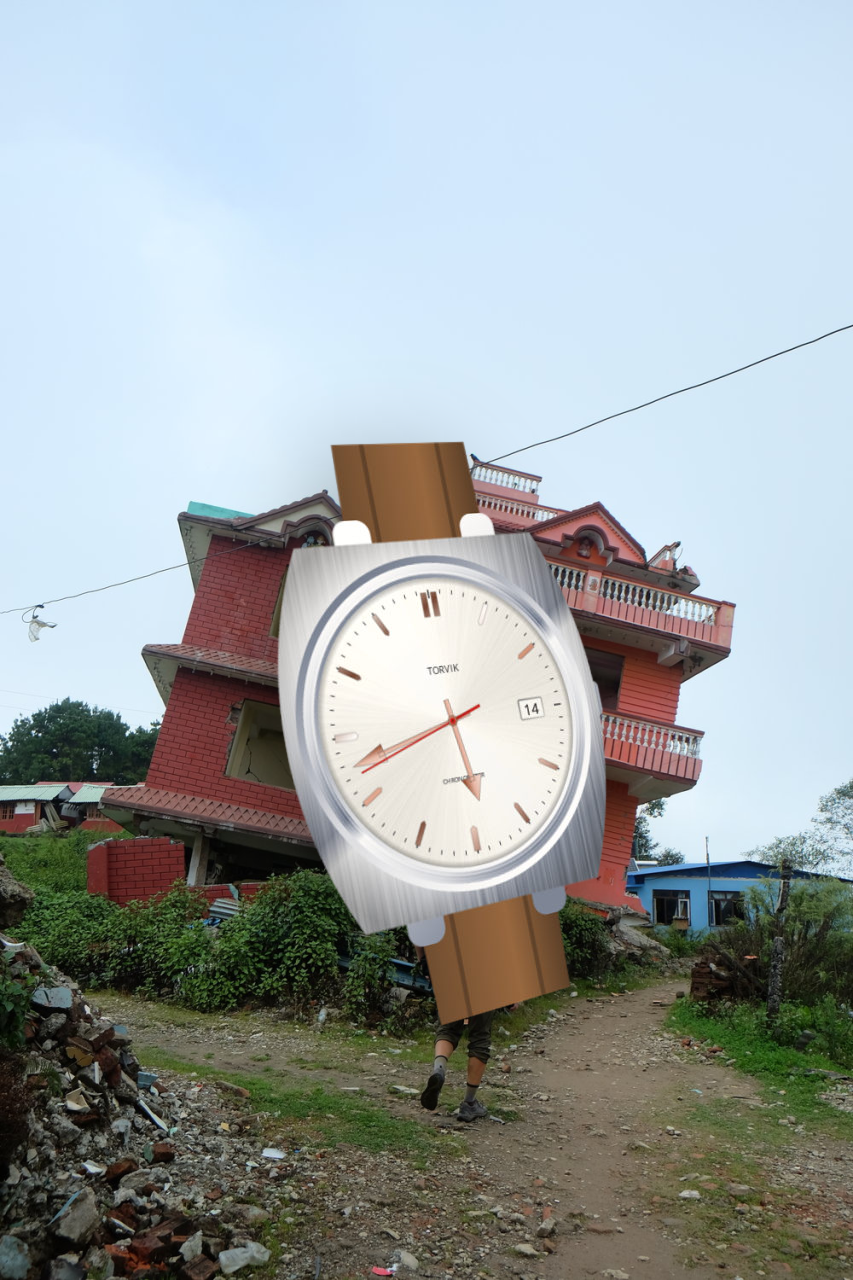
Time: {"hour": 5, "minute": 42, "second": 42}
